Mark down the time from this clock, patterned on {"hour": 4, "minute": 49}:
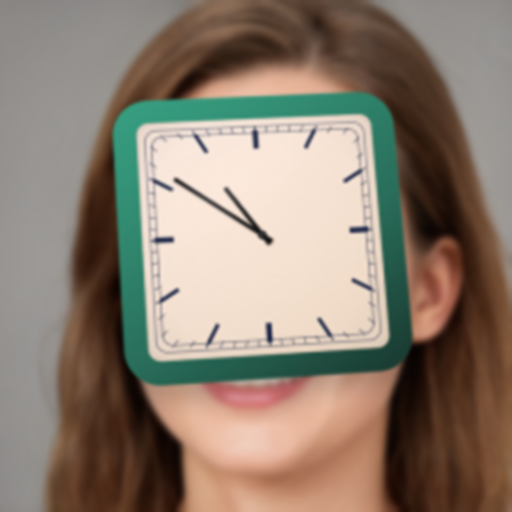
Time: {"hour": 10, "minute": 51}
